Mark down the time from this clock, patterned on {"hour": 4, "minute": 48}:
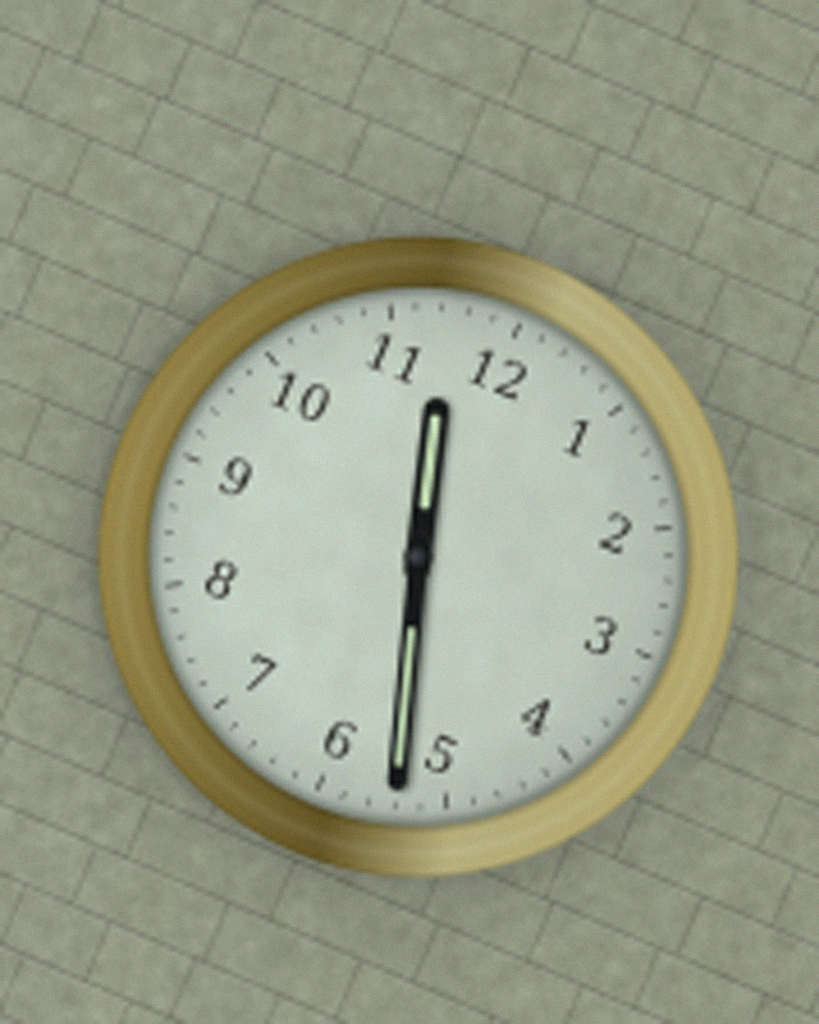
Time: {"hour": 11, "minute": 27}
